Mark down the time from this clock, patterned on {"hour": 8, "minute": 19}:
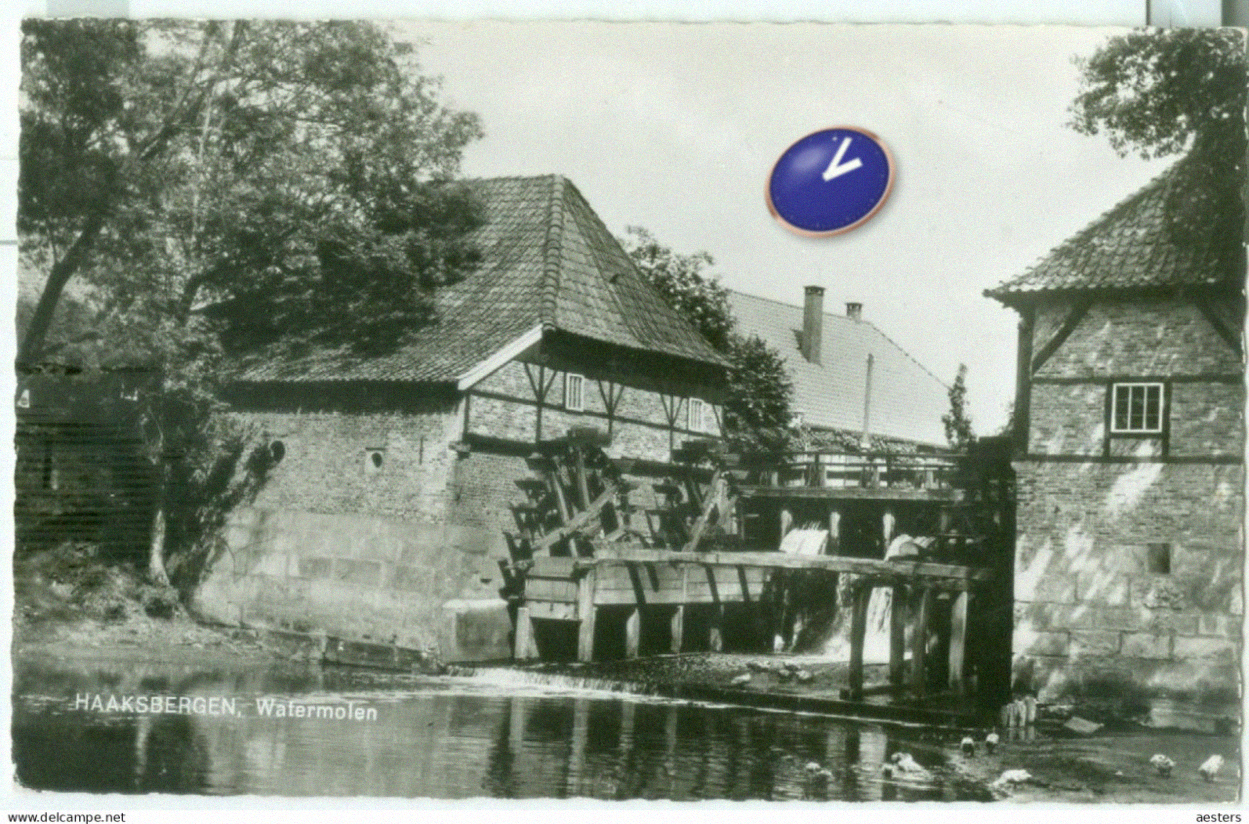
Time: {"hour": 2, "minute": 3}
